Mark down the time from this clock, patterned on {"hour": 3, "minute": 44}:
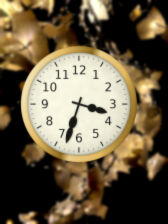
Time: {"hour": 3, "minute": 33}
